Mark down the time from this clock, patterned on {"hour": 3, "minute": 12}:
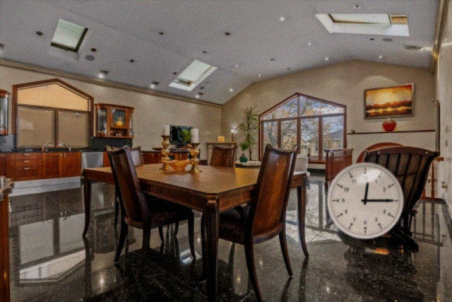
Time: {"hour": 12, "minute": 15}
